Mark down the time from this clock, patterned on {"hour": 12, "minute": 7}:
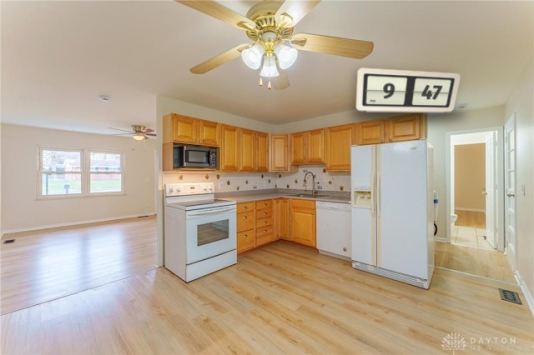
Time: {"hour": 9, "minute": 47}
